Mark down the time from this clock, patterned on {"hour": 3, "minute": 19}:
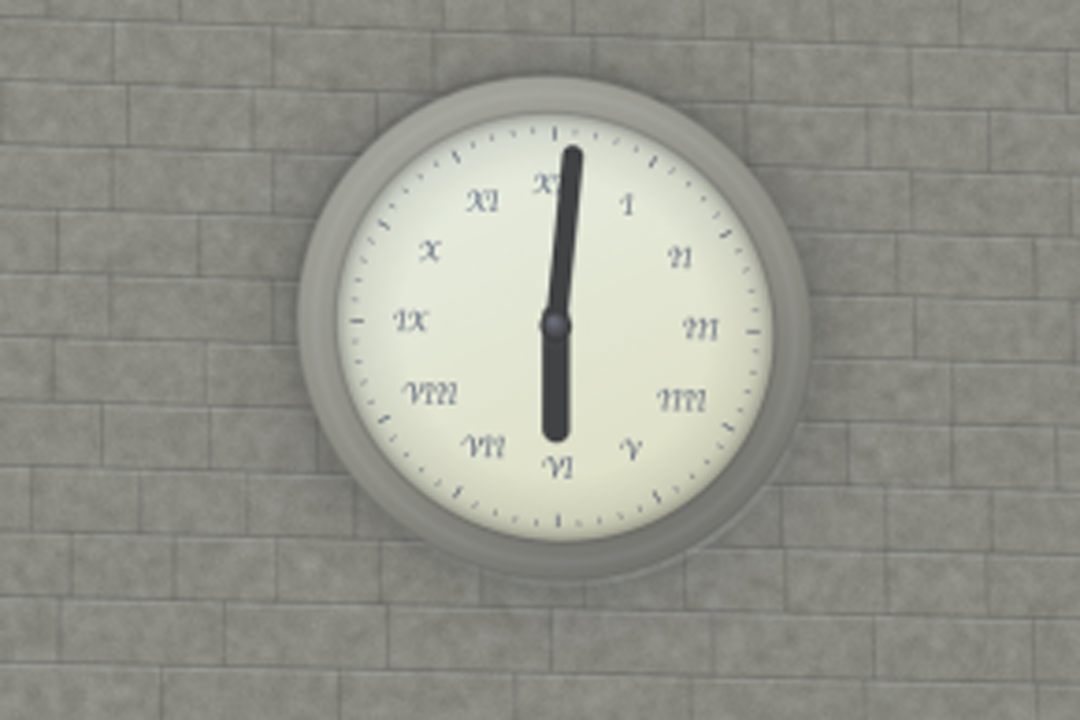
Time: {"hour": 6, "minute": 1}
